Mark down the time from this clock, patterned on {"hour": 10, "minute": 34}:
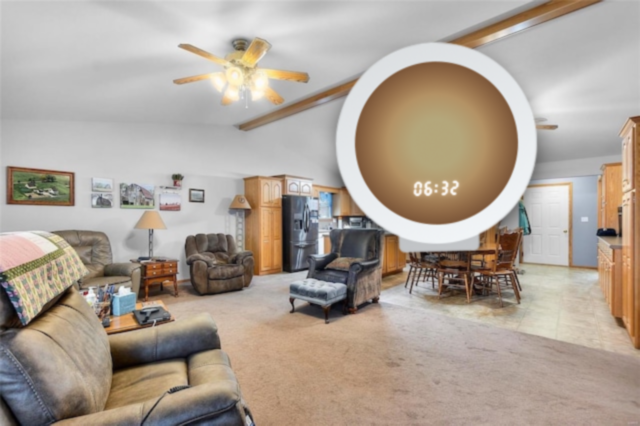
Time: {"hour": 6, "minute": 32}
